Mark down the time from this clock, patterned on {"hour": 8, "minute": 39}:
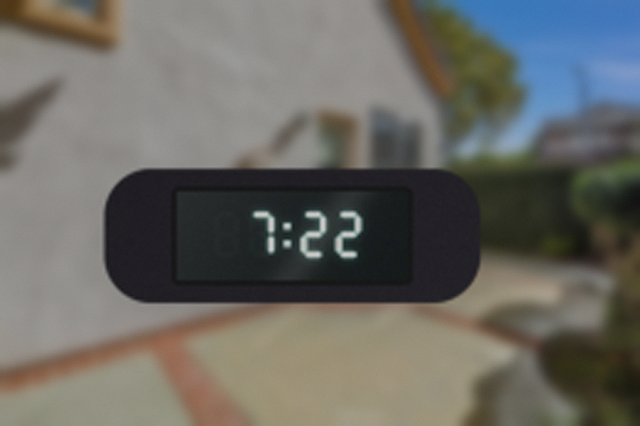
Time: {"hour": 7, "minute": 22}
